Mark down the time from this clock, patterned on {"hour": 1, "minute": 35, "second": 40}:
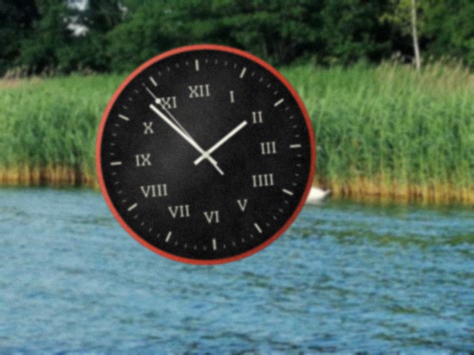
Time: {"hour": 1, "minute": 52, "second": 54}
